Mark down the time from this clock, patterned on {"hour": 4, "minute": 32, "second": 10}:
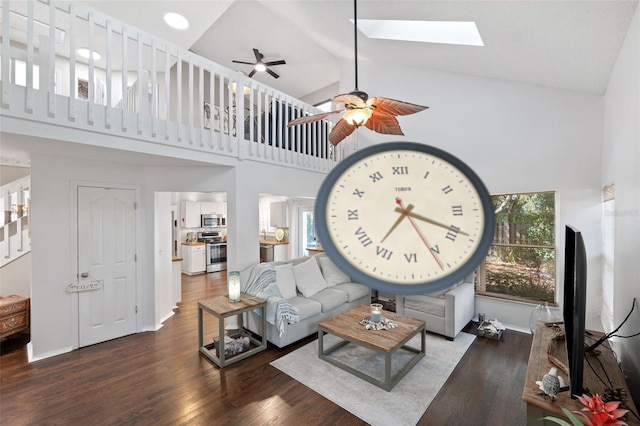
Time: {"hour": 7, "minute": 19, "second": 26}
